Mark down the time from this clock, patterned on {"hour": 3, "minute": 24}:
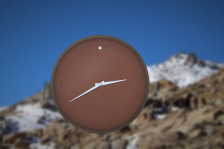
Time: {"hour": 2, "minute": 40}
